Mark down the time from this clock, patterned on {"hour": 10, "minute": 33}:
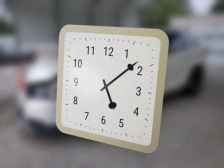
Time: {"hour": 5, "minute": 8}
